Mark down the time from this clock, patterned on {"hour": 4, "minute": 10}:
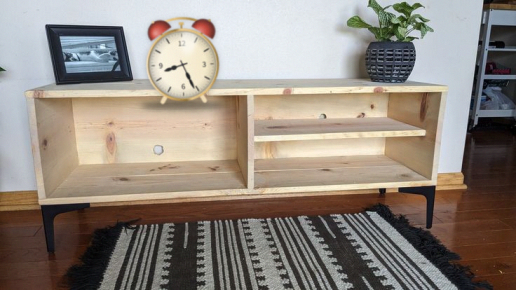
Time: {"hour": 8, "minute": 26}
